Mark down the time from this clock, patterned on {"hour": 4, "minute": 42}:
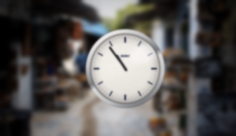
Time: {"hour": 10, "minute": 54}
